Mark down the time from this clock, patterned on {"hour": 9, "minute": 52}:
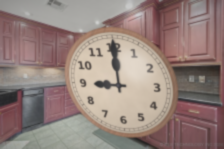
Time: {"hour": 9, "minute": 0}
